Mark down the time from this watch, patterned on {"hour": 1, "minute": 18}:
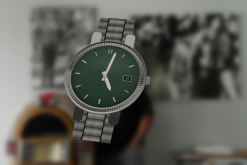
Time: {"hour": 5, "minute": 2}
